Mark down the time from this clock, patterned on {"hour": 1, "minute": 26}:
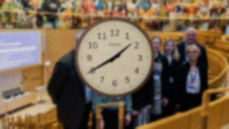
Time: {"hour": 1, "minute": 40}
